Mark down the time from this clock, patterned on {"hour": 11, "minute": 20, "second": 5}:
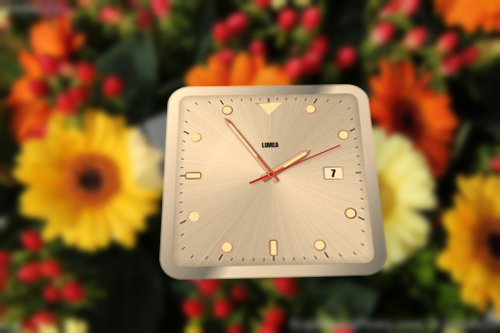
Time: {"hour": 1, "minute": 54, "second": 11}
